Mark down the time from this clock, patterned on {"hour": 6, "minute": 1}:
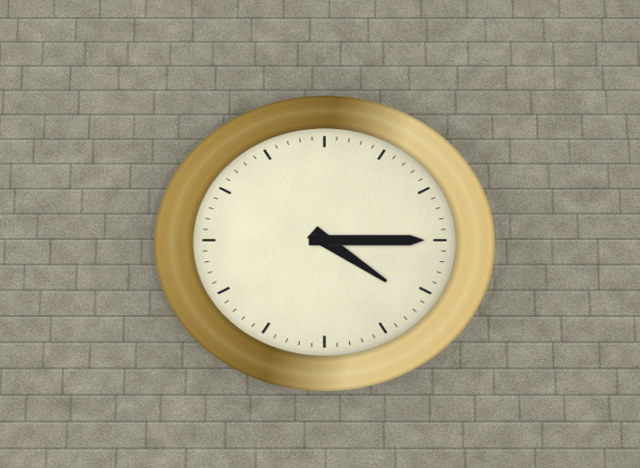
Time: {"hour": 4, "minute": 15}
